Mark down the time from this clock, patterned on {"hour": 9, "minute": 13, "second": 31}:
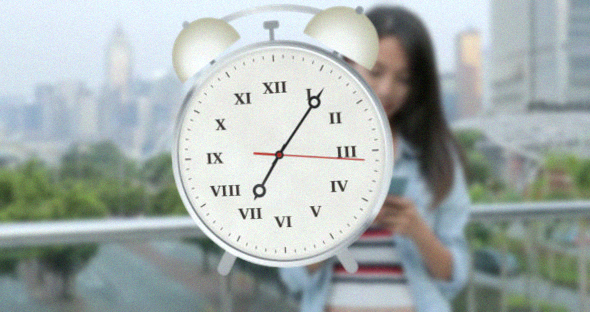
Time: {"hour": 7, "minute": 6, "second": 16}
